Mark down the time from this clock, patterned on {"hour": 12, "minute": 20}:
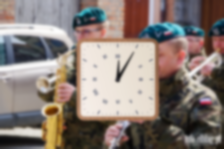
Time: {"hour": 12, "minute": 5}
